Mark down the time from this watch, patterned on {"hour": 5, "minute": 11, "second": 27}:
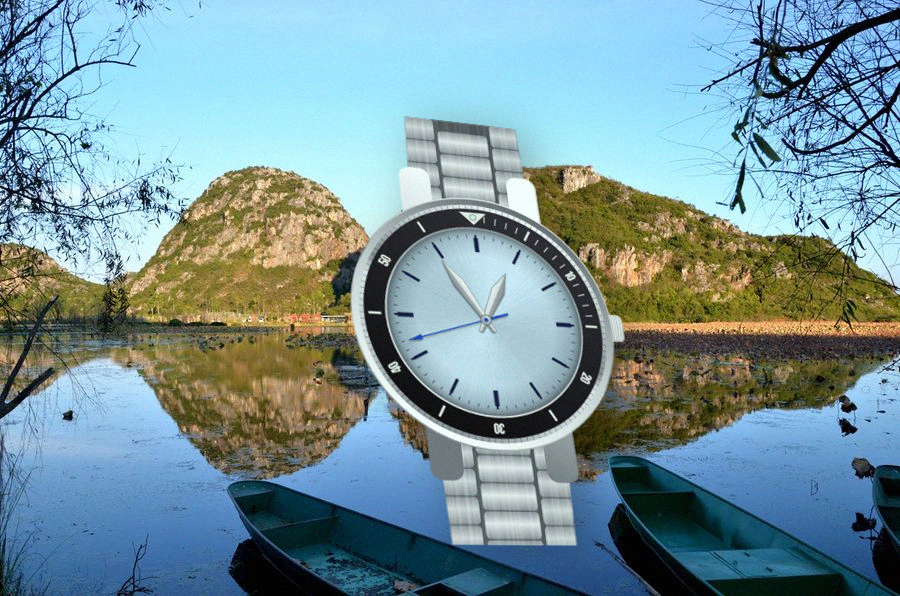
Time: {"hour": 12, "minute": 54, "second": 42}
